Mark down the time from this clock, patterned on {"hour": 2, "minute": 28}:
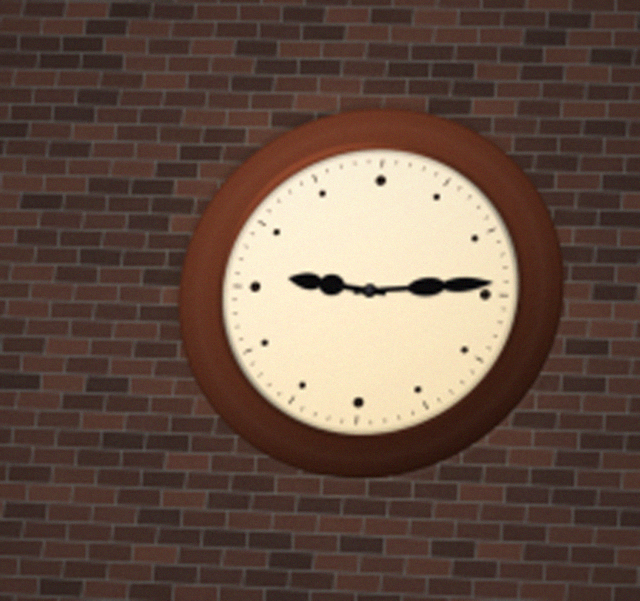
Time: {"hour": 9, "minute": 14}
